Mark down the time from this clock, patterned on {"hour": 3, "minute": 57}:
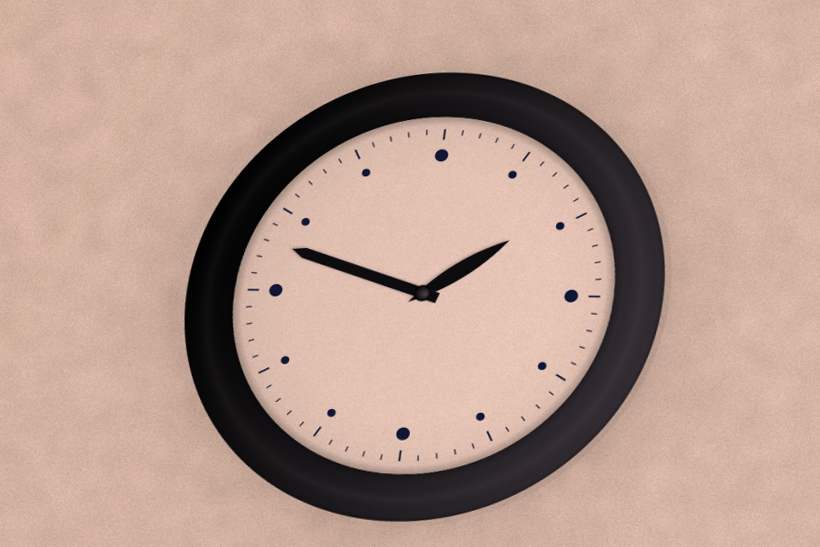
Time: {"hour": 1, "minute": 48}
